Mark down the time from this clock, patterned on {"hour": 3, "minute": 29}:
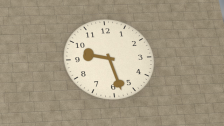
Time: {"hour": 9, "minute": 28}
